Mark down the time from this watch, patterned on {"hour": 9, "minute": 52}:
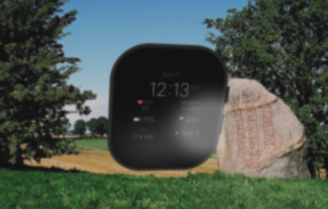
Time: {"hour": 12, "minute": 13}
